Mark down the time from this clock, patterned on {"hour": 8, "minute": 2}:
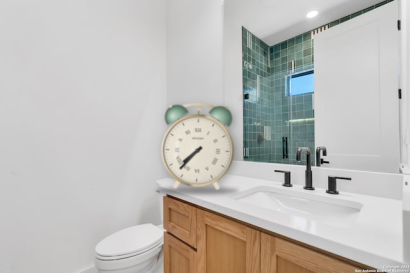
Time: {"hour": 7, "minute": 37}
